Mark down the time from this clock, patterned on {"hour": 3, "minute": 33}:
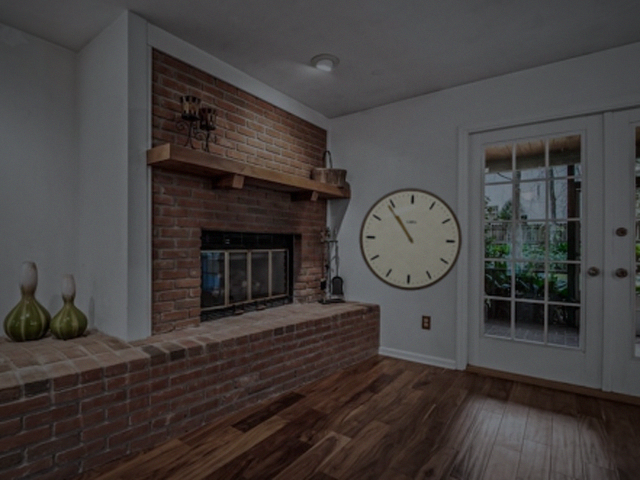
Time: {"hour": 10, "minute": 54}
